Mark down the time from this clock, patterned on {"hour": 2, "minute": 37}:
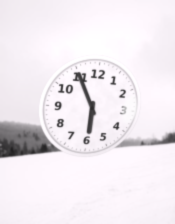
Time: {"hour": 5, "minute": 55}
